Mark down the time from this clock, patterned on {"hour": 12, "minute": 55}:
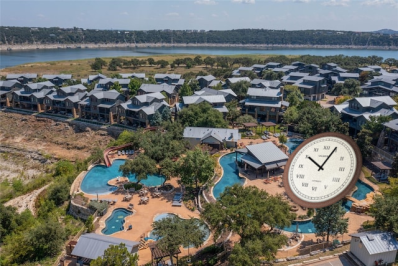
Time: {"hour": 10, "minute": 4}
